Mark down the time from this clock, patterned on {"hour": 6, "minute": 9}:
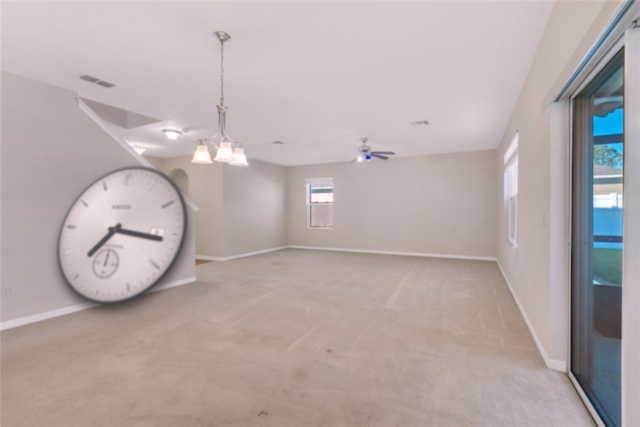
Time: {"hour": 7, "minute": 16}
